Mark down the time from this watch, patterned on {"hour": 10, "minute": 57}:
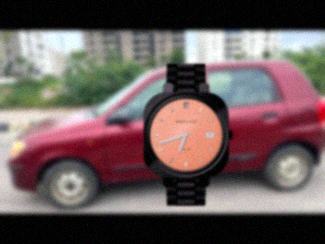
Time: {"hour": 6, "minute": 42}
